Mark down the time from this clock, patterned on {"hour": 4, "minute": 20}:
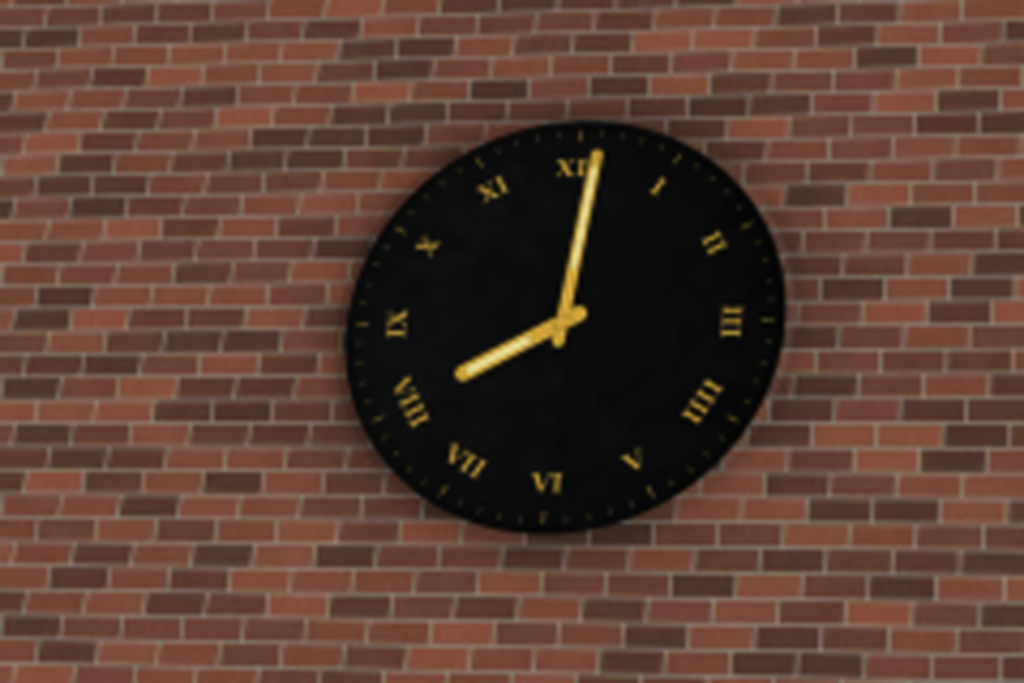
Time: {"hour": 8, "minute": 1}
